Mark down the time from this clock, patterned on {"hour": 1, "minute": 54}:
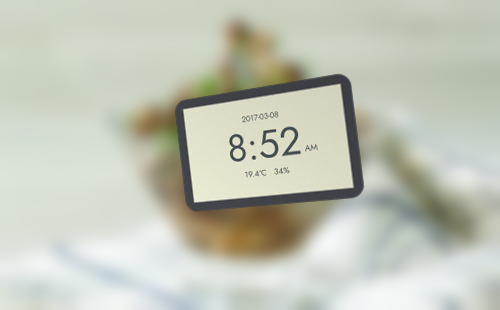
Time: {"hour": 8, "minute": 52}
